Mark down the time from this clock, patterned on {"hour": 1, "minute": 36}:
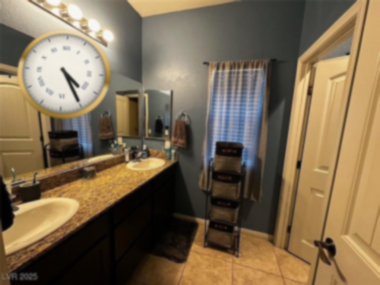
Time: {"hour": 4, "minute": 25}
